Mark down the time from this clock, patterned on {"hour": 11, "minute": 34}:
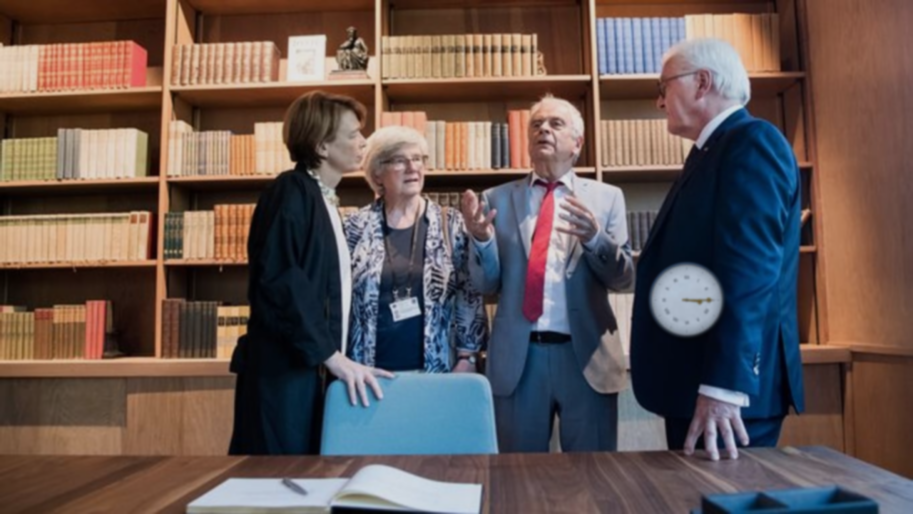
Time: {"hour": 3, "minute": 15}
